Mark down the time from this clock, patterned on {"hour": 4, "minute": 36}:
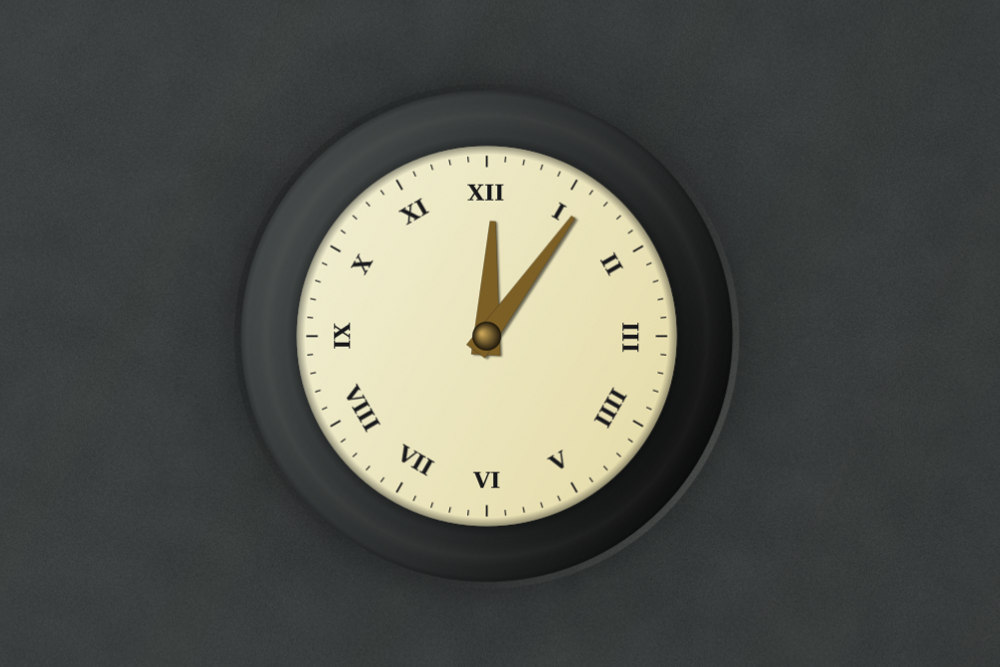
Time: {"hour": 12, "minute": 6}
